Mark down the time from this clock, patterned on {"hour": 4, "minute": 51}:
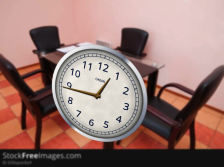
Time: {"hour": 12, "minute": 44}
